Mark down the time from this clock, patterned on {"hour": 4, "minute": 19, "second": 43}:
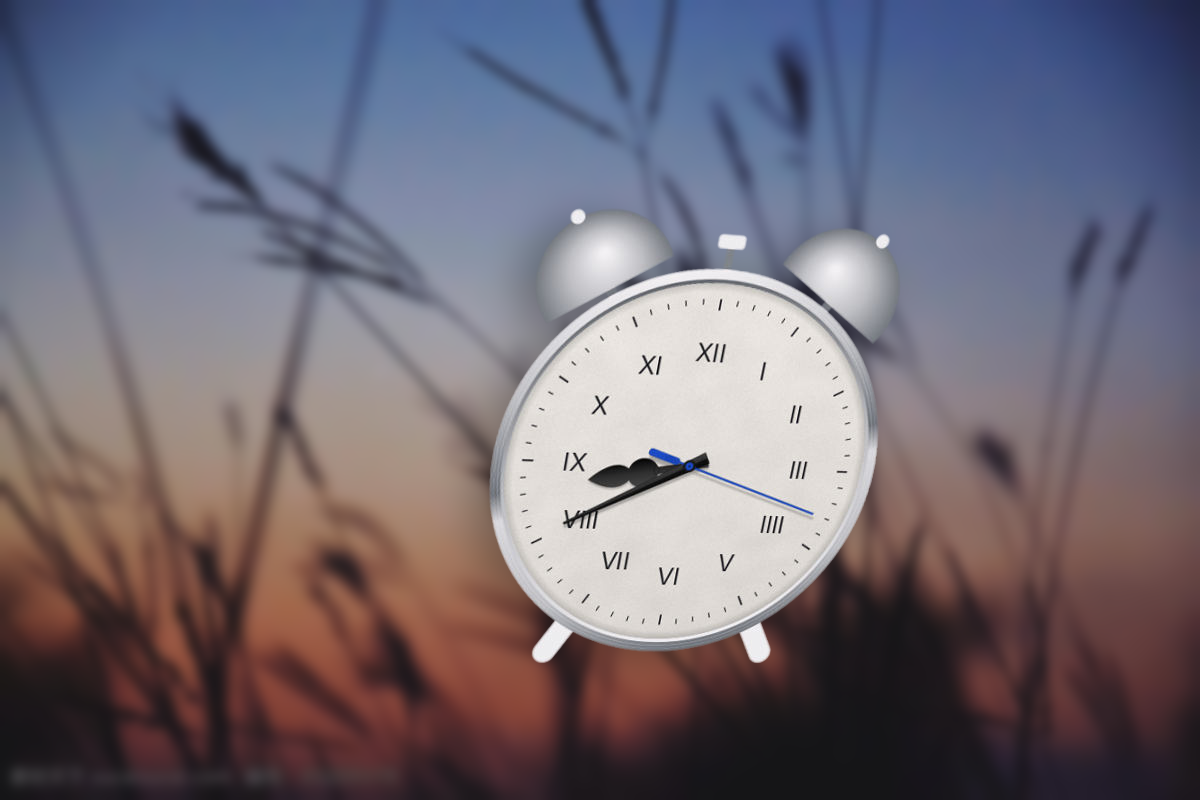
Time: {"hour": 8, "minute": 40, "second": 18}
